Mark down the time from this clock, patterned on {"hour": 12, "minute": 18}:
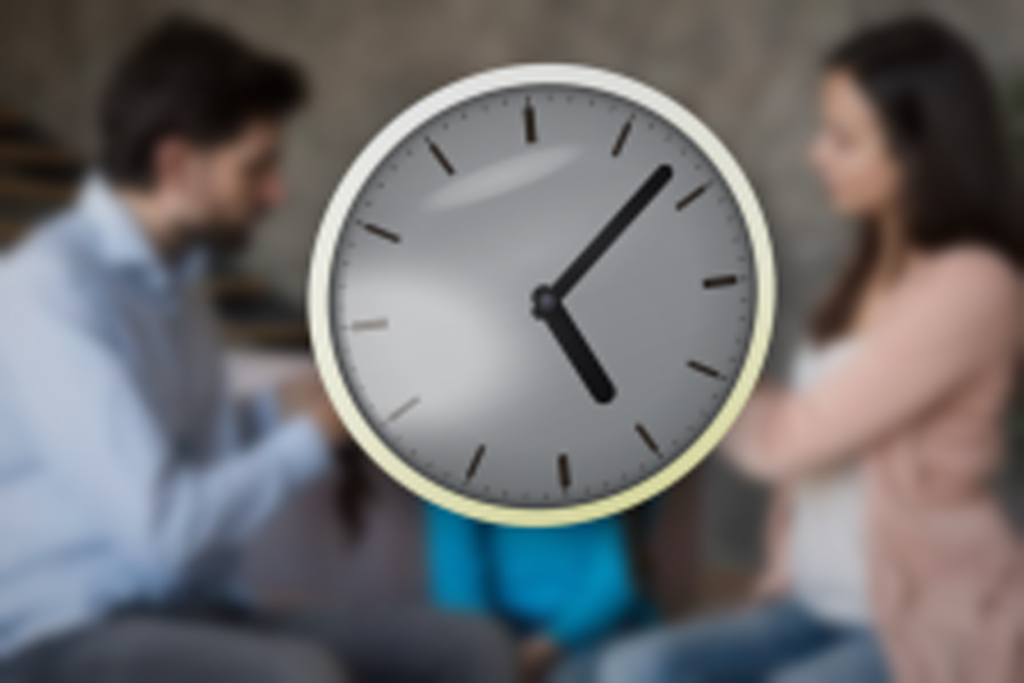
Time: {"hour": 5, "minute": 8}
